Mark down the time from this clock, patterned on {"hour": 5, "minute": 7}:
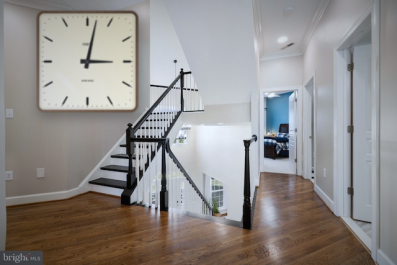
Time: {"hour": 3, "minute": 2}
